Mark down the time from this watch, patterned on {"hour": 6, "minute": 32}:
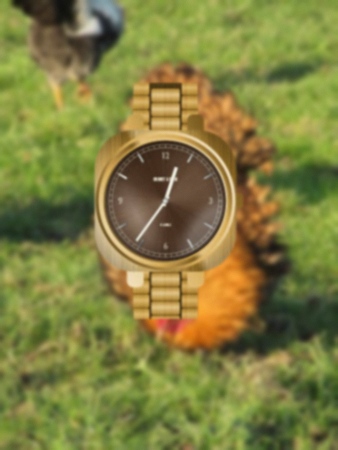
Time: {"hour": 12, "minute": 36}
